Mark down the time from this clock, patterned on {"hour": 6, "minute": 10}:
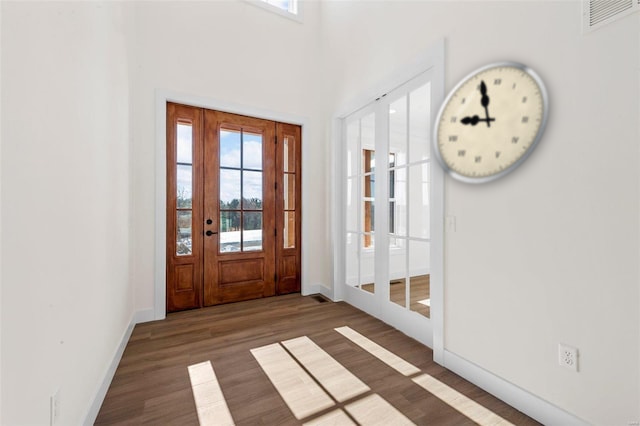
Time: {"hour": 8, "minute": 56}
